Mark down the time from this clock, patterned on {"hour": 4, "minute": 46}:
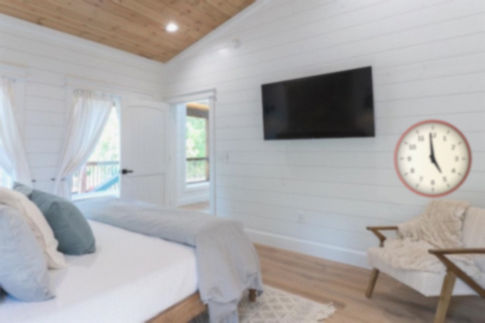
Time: {"hour": 4, "minute": 59}
